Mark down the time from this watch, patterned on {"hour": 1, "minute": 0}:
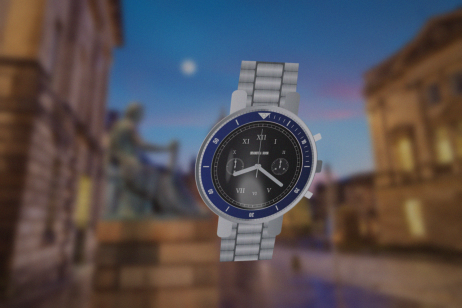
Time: {"hour": 8, "minute": 21}
